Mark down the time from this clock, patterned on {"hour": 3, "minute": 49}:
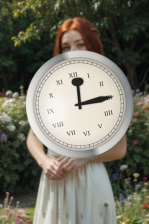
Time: {"hour": 12, "minute": 15}
